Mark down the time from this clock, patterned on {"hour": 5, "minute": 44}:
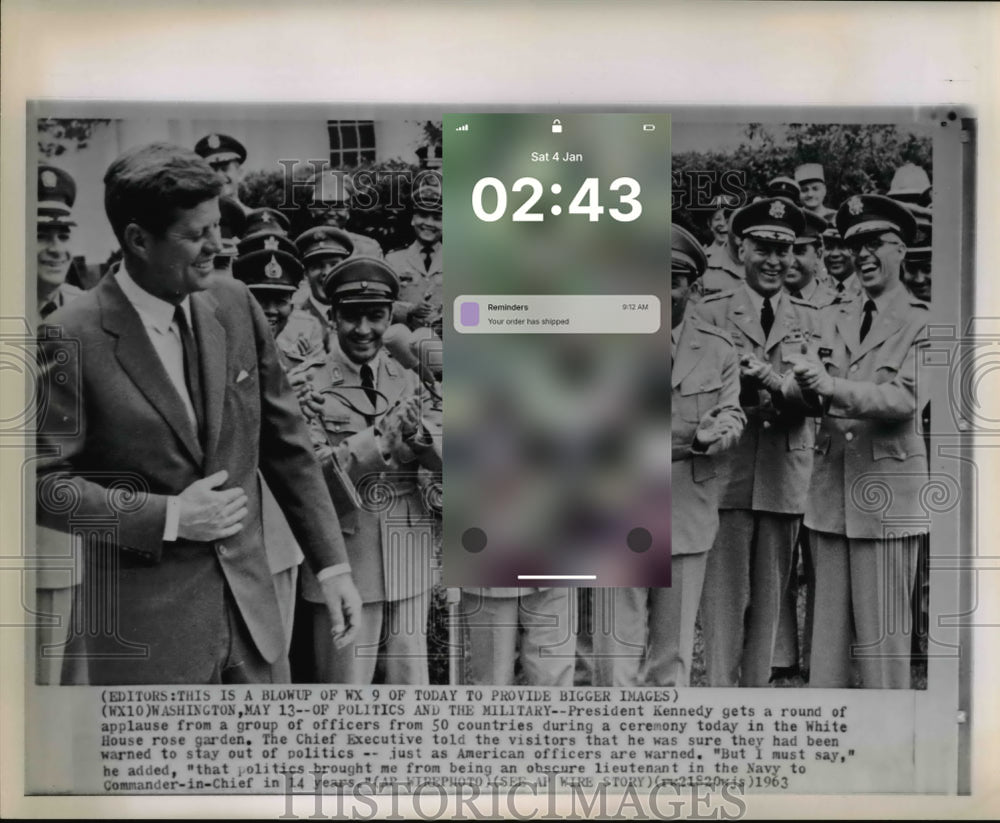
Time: {"hour": 2, "minute": 43}
